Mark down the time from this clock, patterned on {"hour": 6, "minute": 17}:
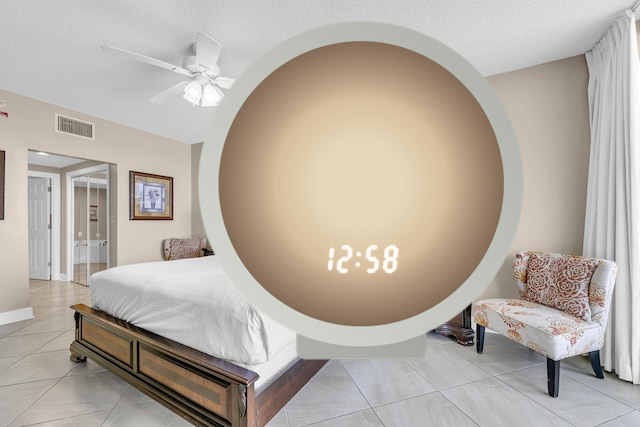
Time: {"hour": 12, "minute": 58}
